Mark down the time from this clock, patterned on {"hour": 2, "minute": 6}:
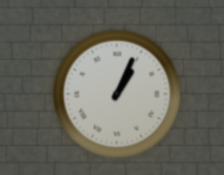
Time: {"hour": 1, "minute": 4}
